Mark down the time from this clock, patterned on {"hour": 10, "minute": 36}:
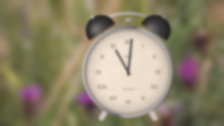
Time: {"hour": 11, "minute": 1}
